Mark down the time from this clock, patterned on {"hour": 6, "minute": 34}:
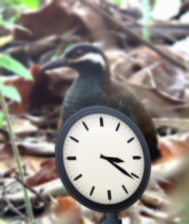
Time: {"hour": 3, "minute": 21}
